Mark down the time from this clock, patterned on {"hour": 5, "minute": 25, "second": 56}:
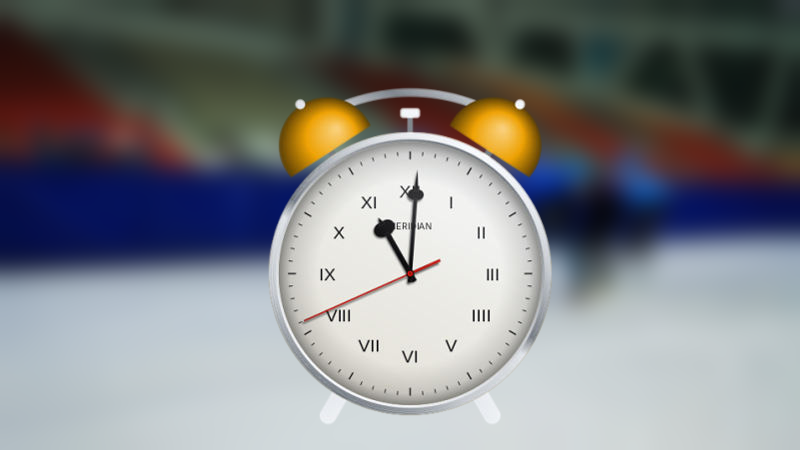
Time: {"hour": 11, "minute": 0, "second": 41}
